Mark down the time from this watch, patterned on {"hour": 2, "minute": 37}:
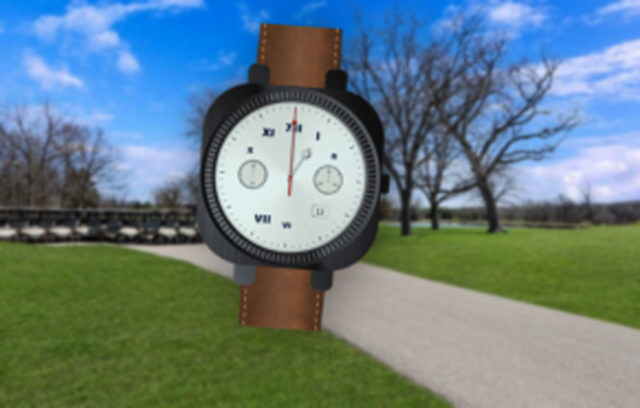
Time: {"hour": 1, "minute": 0}
